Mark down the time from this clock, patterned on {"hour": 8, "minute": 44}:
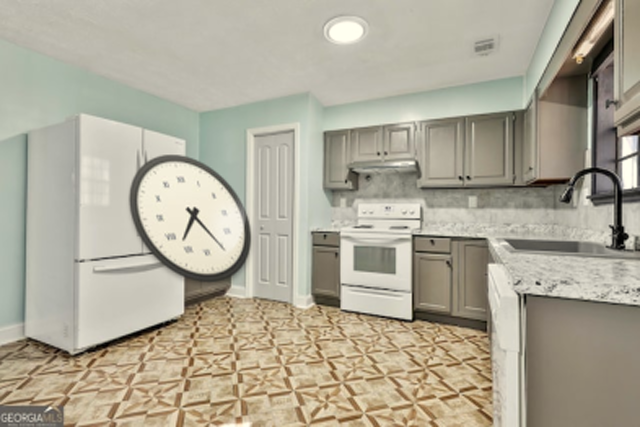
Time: {"hour": 7, "minute": 25}
